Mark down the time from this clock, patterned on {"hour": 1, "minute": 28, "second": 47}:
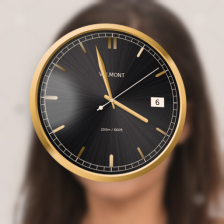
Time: {"hour": 3, "minute": 57, "second": 9}
